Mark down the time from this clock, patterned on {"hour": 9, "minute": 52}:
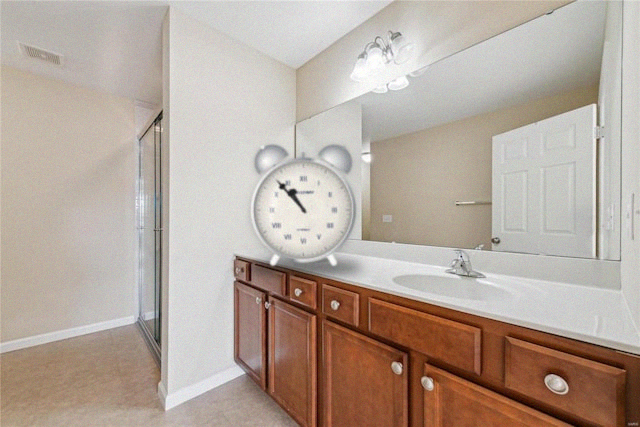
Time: {"hour": 10, "minute": 53}
